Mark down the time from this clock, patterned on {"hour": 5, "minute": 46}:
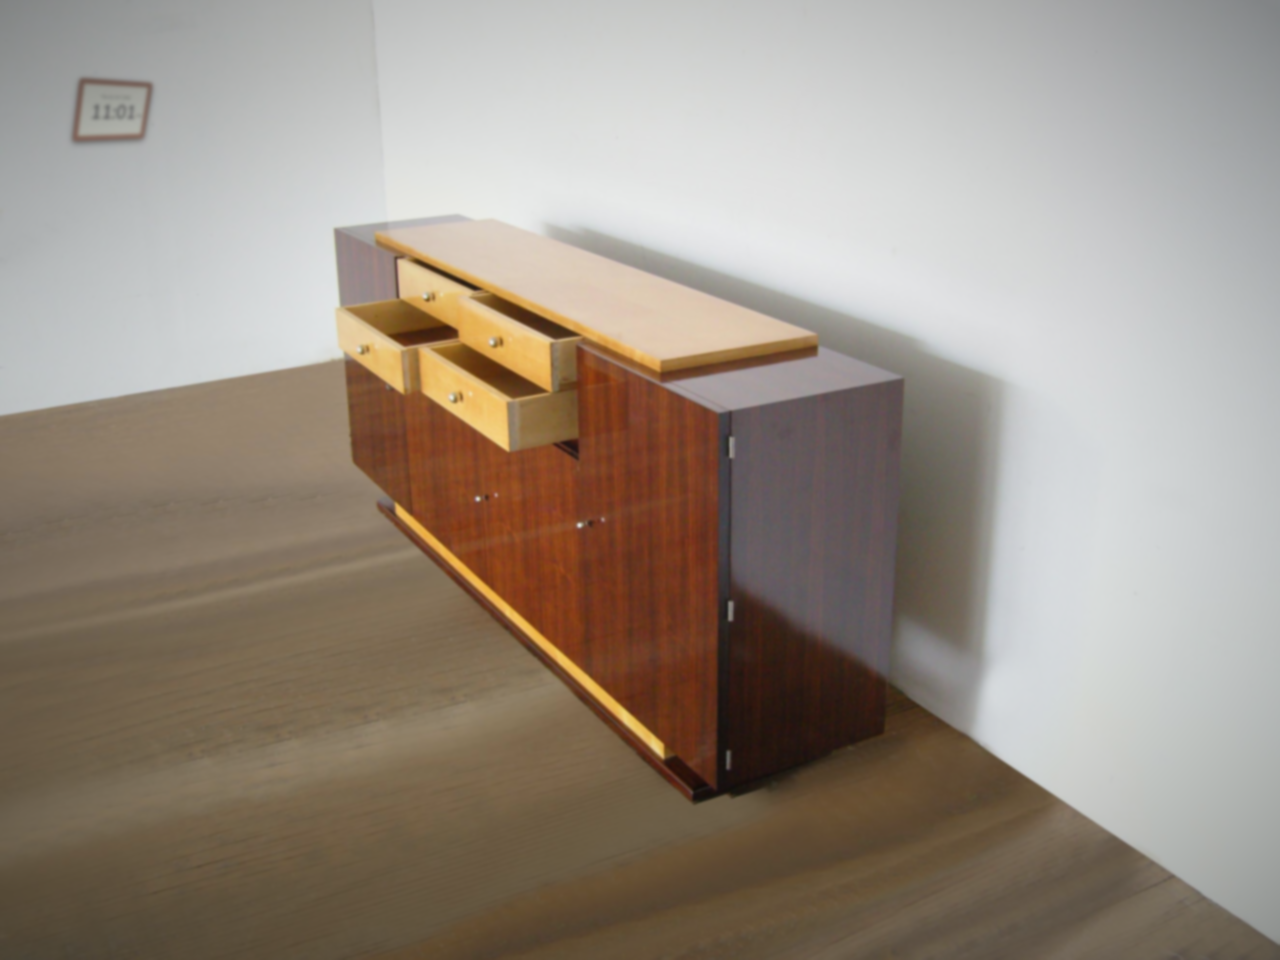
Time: {"hour": 11, "minute": 1}
